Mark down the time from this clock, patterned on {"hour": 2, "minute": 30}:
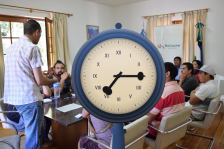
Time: {"hour": 7, "minute": 15}
